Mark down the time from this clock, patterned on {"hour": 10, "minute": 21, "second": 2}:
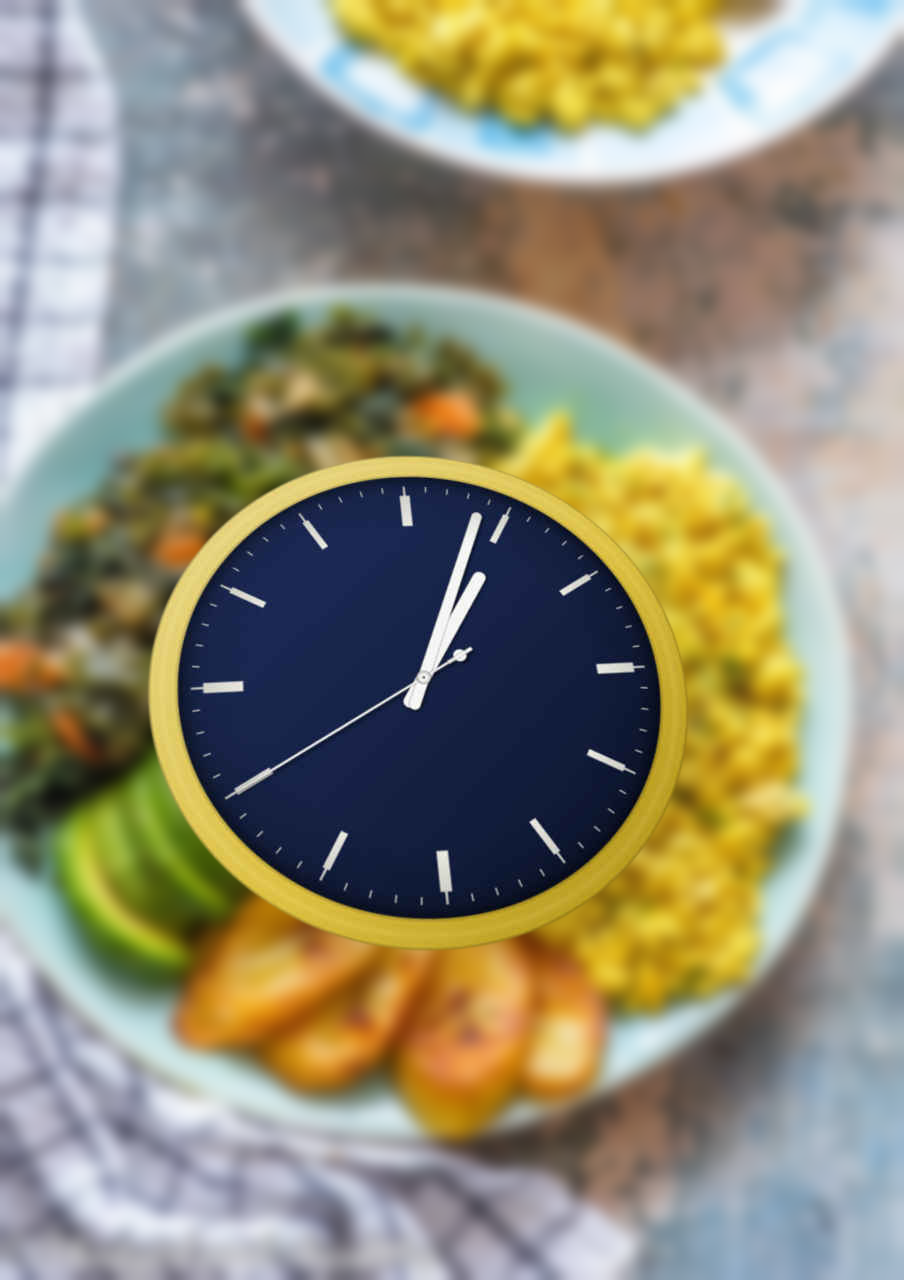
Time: {"hour": 1, "minute": 3, "second": 40}
